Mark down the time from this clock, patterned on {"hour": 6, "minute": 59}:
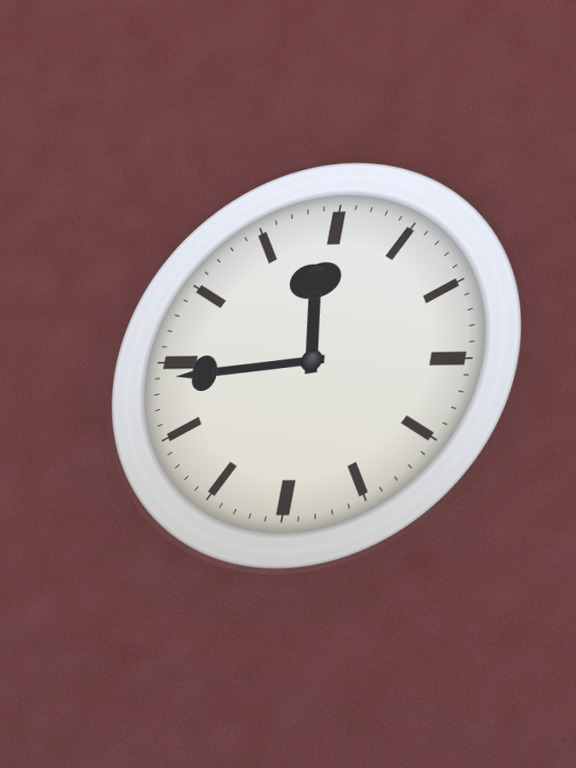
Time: {"hour": 11, "minute": 44}
